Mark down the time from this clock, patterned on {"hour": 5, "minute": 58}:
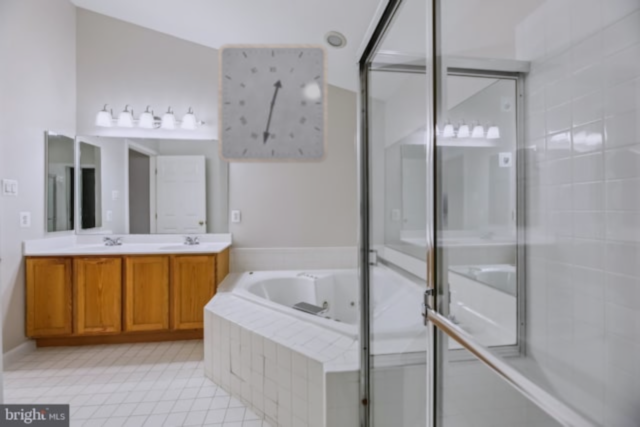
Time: {"hour": 12, "minute": 32}
